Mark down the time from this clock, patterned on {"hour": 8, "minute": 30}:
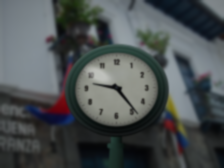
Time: {"hour": 9, "minute": 24}
